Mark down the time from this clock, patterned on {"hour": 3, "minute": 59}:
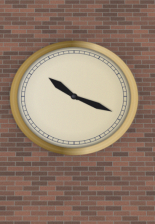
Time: {"hour": 10, "minute": 19}
